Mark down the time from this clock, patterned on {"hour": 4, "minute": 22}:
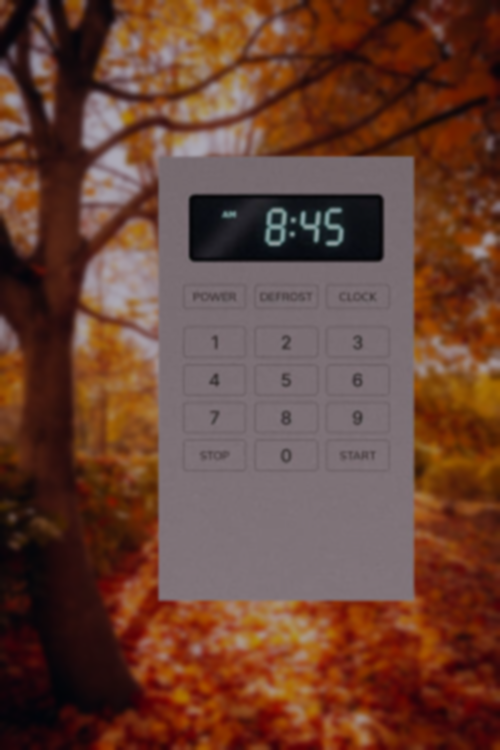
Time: {"hour": 8, "minute": 45}
